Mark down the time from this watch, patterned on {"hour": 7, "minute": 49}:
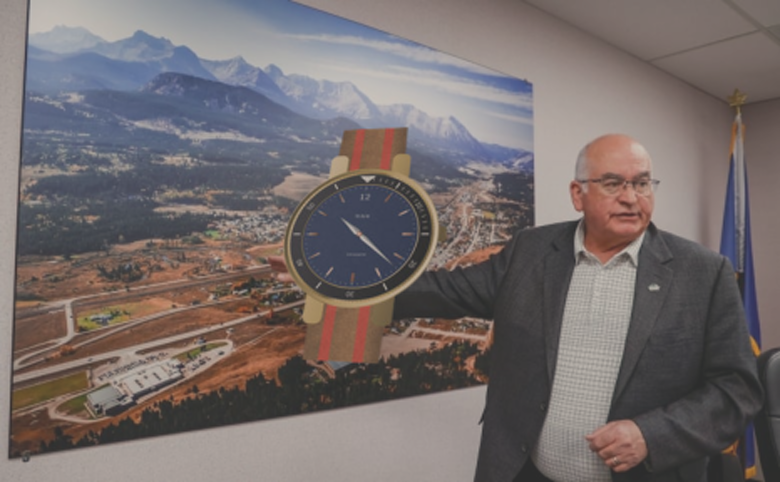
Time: {"hour": 10, "minute": 22}
